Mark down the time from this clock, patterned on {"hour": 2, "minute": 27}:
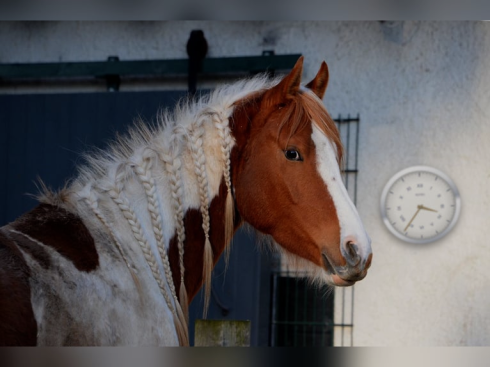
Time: {"hour": 3, "minute": 36}
